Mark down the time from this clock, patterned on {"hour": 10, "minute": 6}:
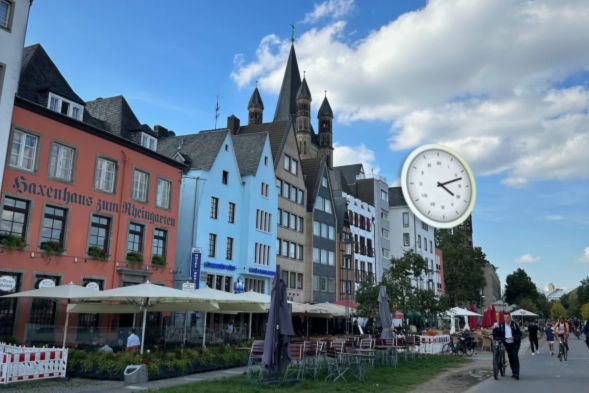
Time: {"hour": 4, "minute": 12}
